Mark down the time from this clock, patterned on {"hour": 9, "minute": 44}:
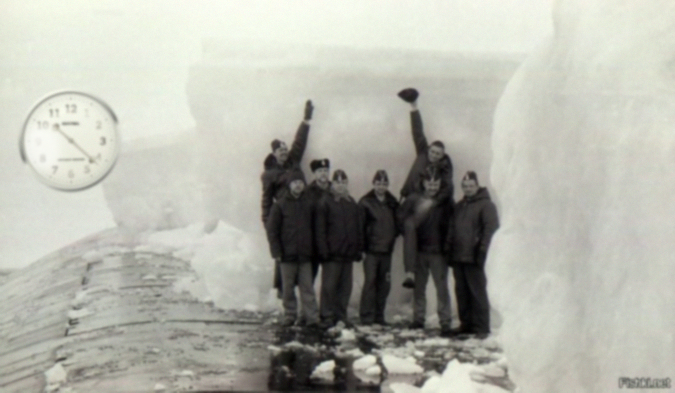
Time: {"hour": 10, "minute": 22}
